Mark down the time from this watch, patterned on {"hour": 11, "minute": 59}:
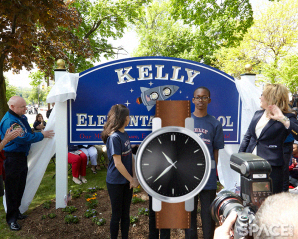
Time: {"hour": 10, "minute": 38}
